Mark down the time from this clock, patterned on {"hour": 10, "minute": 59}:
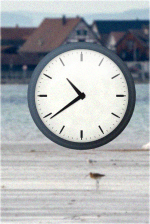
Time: {"hour": 10, "minute": 39}
